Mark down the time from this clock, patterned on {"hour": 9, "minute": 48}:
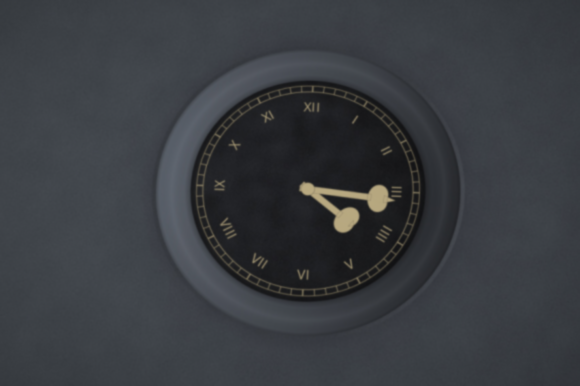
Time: {"hour": 4, "minute": 16}
